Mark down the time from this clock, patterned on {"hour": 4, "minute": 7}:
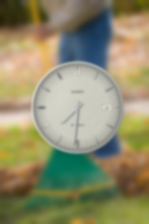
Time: {"hour": 7, "minute": 31}
